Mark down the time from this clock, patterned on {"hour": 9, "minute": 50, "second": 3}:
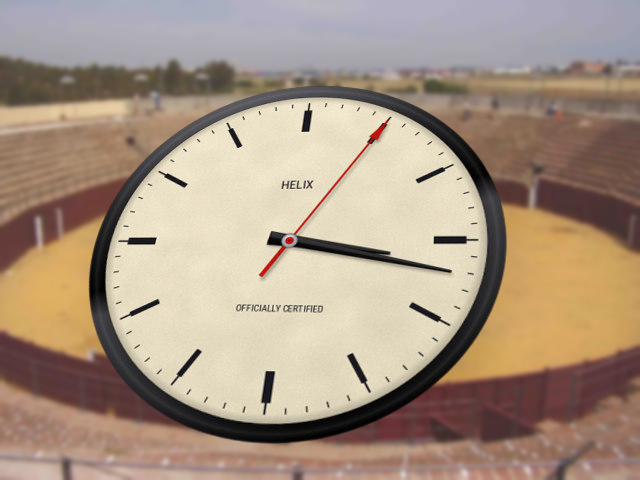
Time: {"hour": 3, "minute": 17, "second": 5}
